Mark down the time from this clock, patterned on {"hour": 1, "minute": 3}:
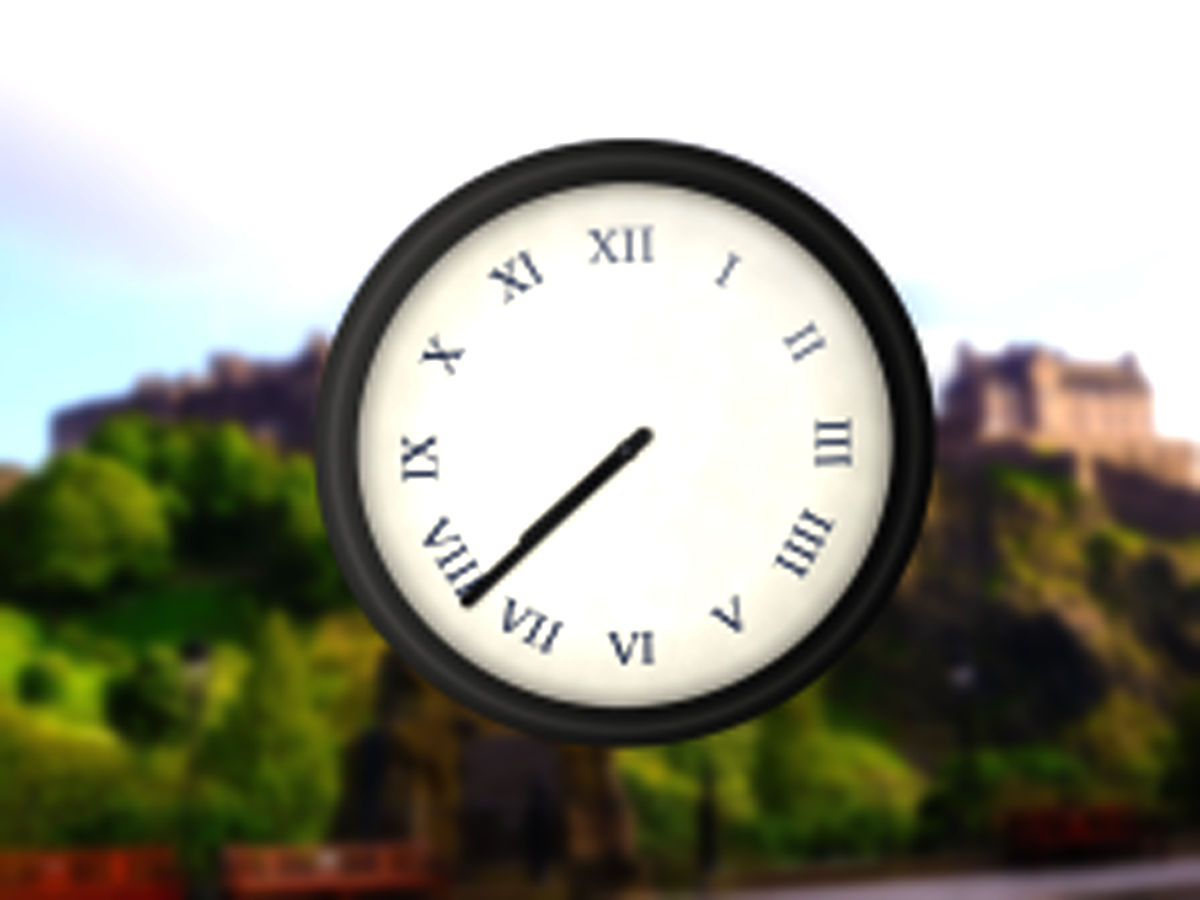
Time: {"hour": 7, "minute": 38}
